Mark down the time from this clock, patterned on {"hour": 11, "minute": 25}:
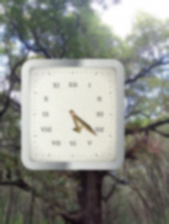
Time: {"hour": 5, "minute": 22}
